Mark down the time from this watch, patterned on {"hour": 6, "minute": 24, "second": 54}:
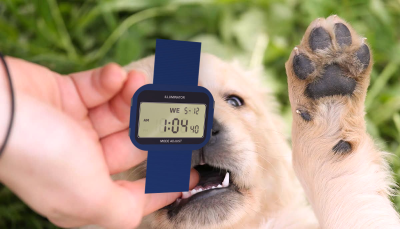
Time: {"hour": 1, "minute": 4, "second": 40}
